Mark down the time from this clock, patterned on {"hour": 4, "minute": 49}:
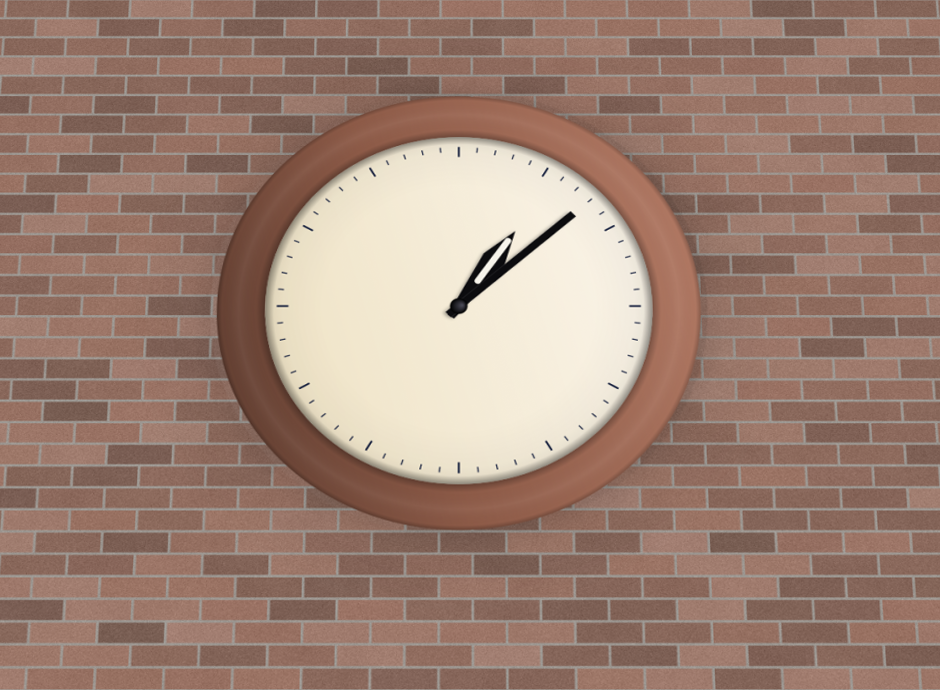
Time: {"hour": 1, "minute": 8}
